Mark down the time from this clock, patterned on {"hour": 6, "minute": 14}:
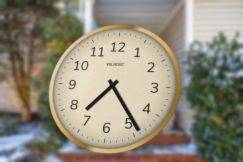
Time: {"hour": 7, "minute": 24}
